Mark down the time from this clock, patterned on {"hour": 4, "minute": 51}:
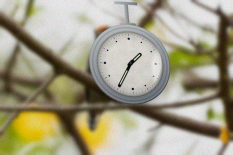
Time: {"hour": 1, "minute": 35}
